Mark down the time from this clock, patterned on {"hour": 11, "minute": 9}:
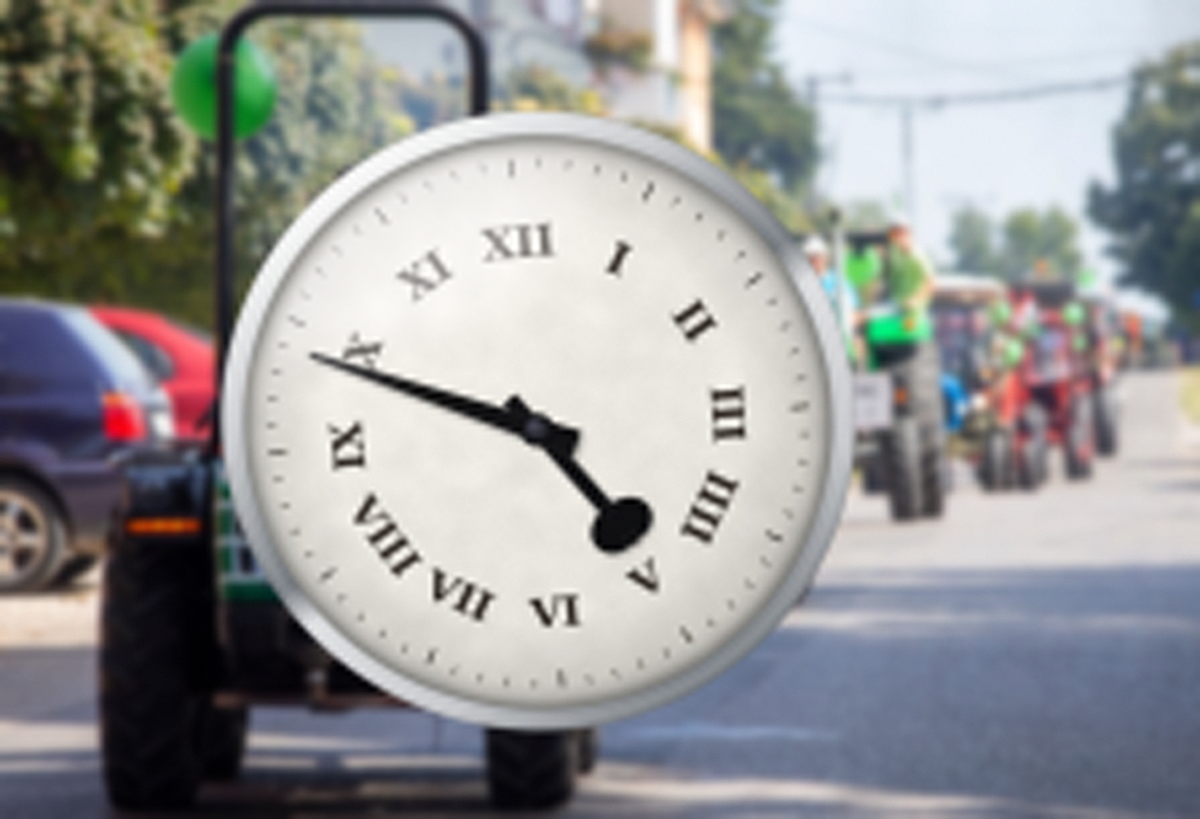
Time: {"hour": 4, "minute": 49}
